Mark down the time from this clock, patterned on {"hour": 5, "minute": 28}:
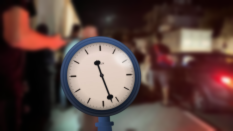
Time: {"hour": 11, "minute": 27}
